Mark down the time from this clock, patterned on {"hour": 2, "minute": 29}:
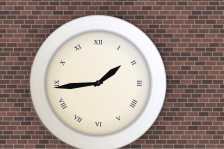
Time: {"hour": 1, "minute": 44}
